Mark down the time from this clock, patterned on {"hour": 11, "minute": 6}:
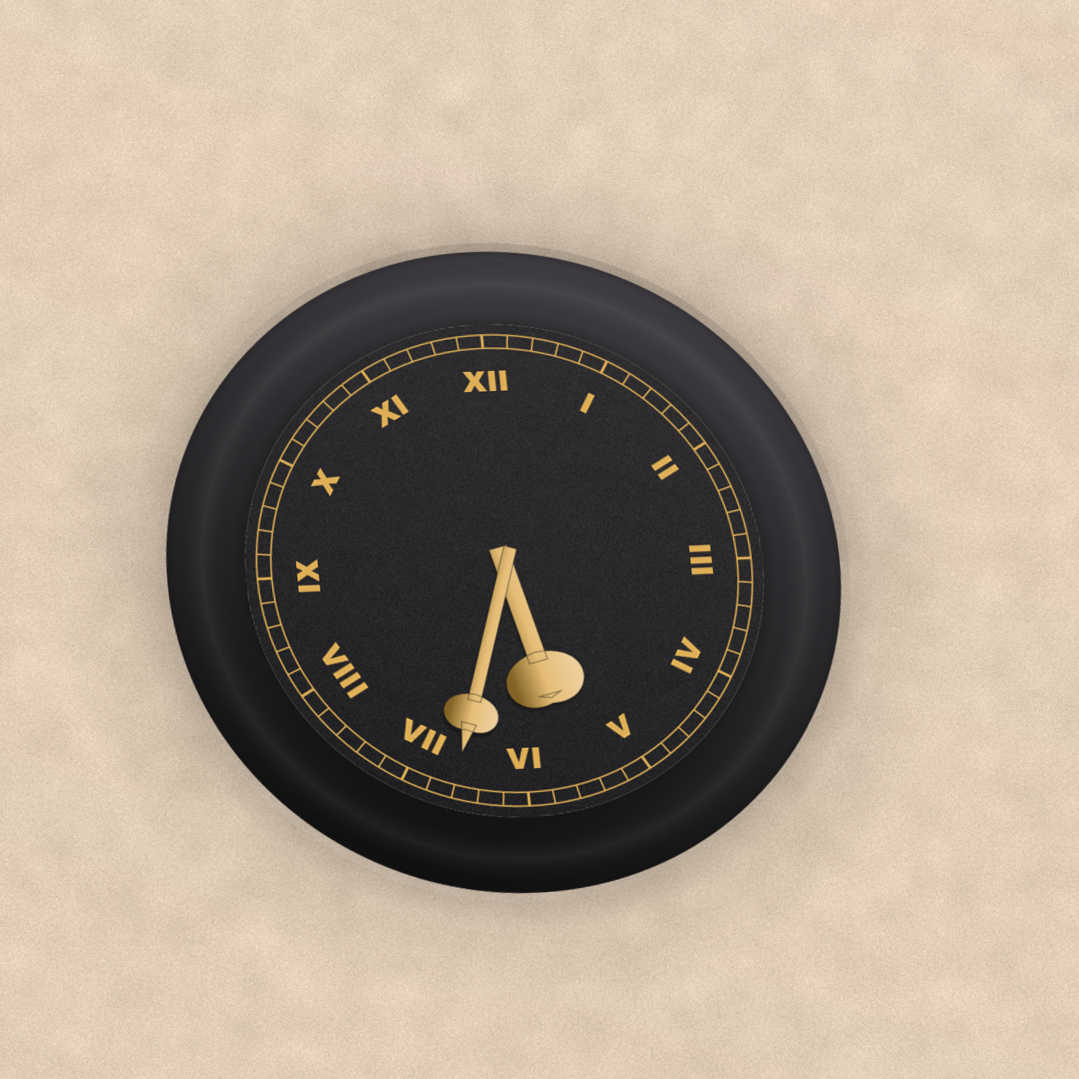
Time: {"hour": 5, "minute": 33}
